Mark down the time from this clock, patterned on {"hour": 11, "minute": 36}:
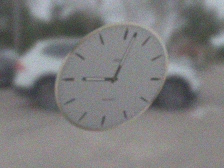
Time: {"hour": 9, "minute": 2}
